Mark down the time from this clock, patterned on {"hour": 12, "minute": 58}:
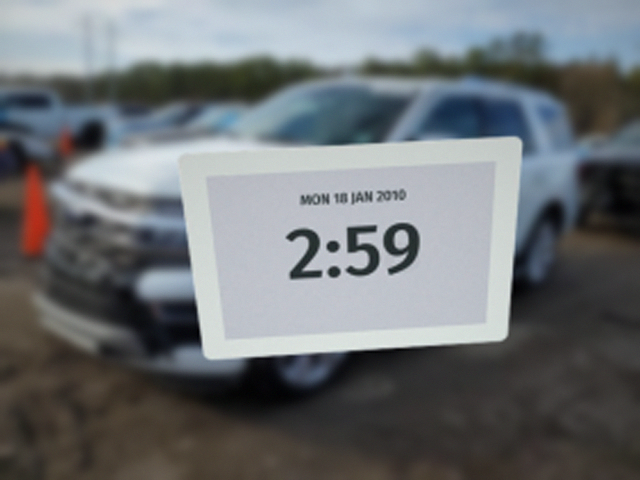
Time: {"hour": 2, "minute": 59}
